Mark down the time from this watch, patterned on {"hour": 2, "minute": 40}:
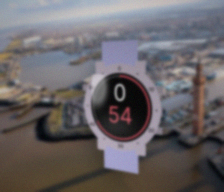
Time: {"hour": 0, "minute": 54}
